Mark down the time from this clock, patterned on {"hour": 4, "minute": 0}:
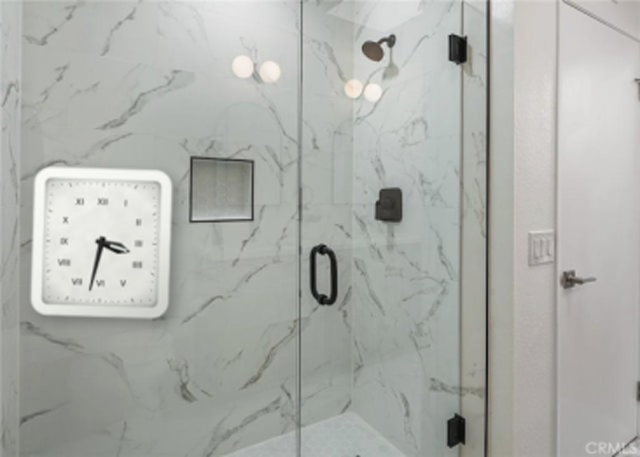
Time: {"hour": 3, "minute": 32}
